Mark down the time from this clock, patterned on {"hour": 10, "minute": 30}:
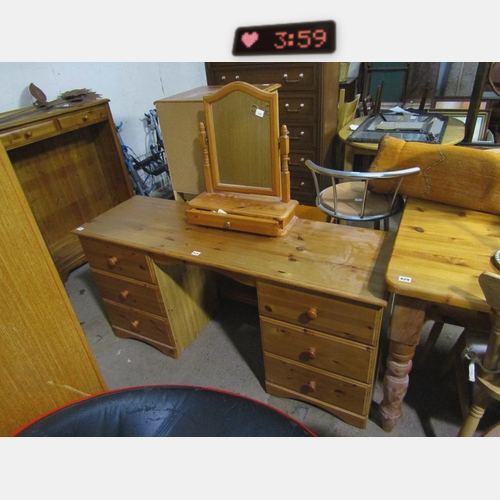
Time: {"hour": 3, "minute": 59}
